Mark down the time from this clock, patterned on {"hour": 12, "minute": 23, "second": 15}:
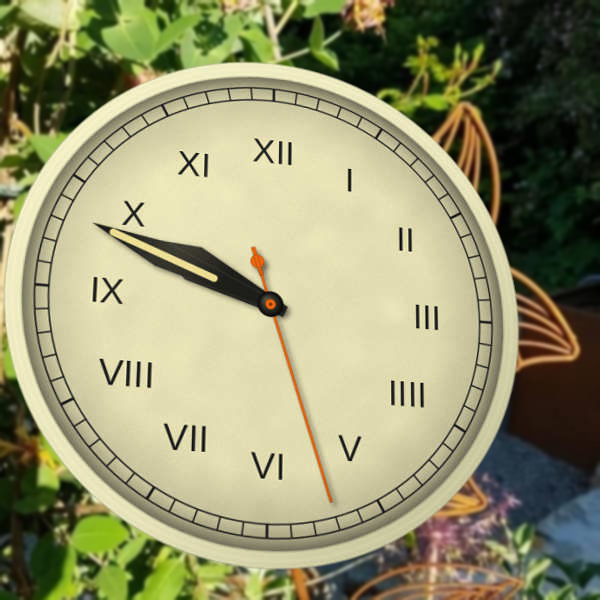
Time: {"hour": 9, "minute": 48, "second": 27}
